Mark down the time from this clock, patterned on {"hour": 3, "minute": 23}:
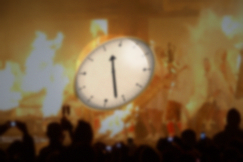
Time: {"hour": 11, "minute": 27}
